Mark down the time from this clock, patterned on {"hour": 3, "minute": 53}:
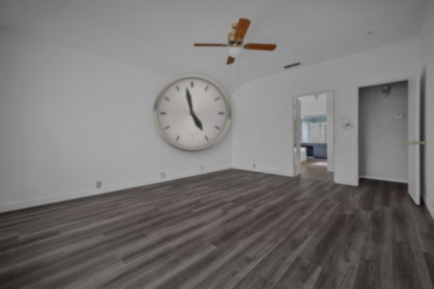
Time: {"hour": 4, "minute": 58}
